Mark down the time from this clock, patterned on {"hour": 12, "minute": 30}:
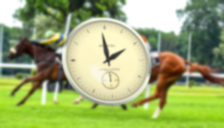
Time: {"hour": 1, "minute": 59}
